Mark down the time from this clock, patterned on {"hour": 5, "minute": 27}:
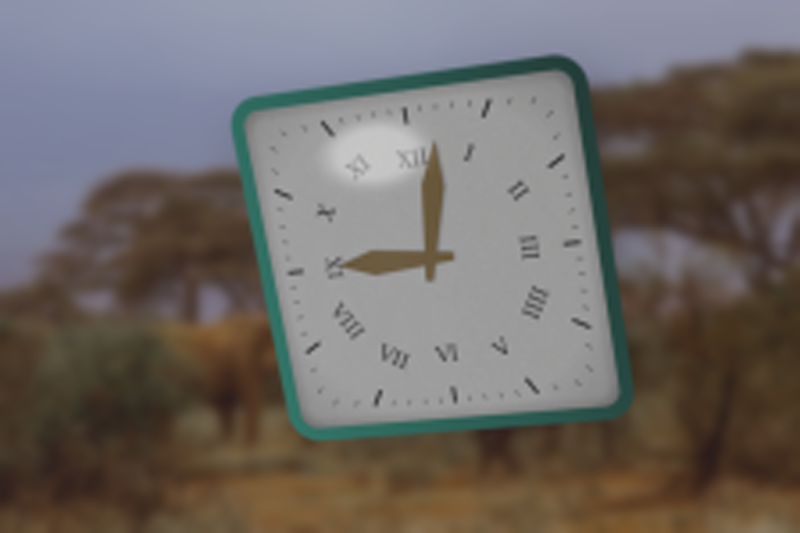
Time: {"hour": 9, "minute": 2}
